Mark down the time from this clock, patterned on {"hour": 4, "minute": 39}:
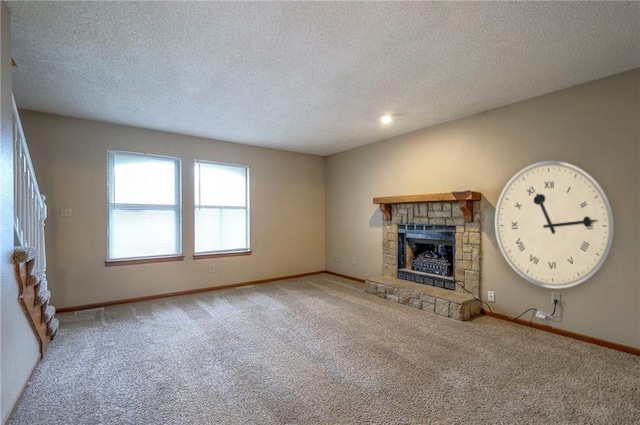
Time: {"hour": 11, "minute": 14}
